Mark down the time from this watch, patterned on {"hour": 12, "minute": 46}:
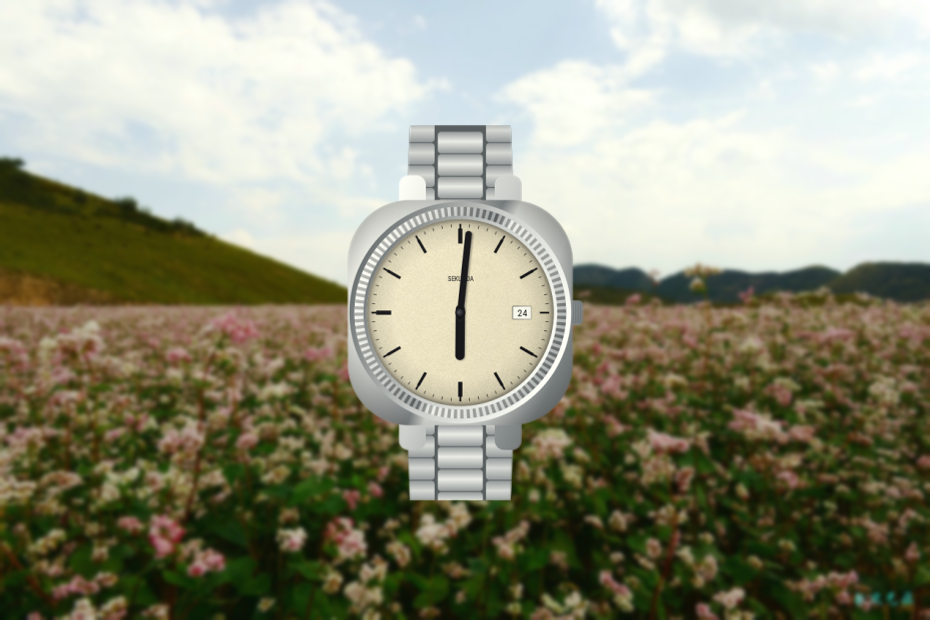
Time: {"hour": 6, "minute": 1}
